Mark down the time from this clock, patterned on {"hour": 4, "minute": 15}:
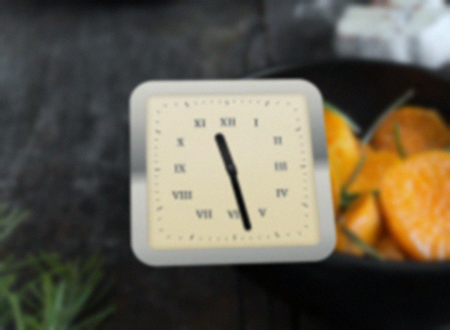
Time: {"hour": 11, "minute": 28}
